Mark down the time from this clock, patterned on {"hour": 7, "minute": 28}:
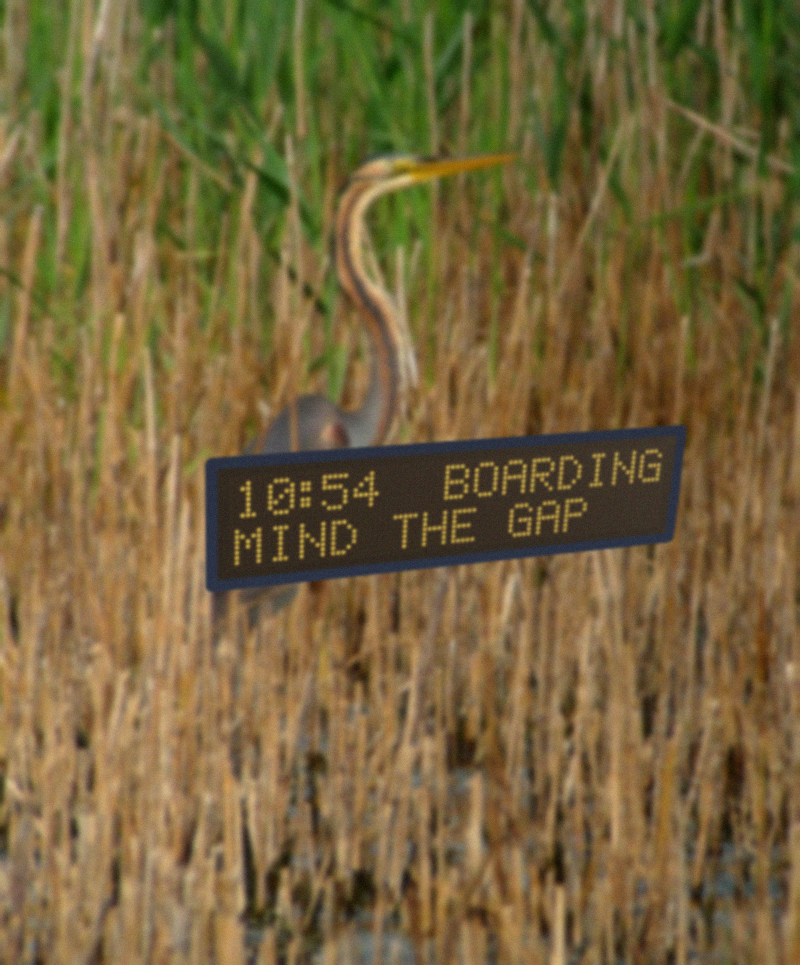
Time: {"hour": 10, "minute": 54}
